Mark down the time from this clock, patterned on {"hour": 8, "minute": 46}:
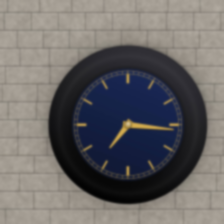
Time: {"hour": 7, "minute": 16}
